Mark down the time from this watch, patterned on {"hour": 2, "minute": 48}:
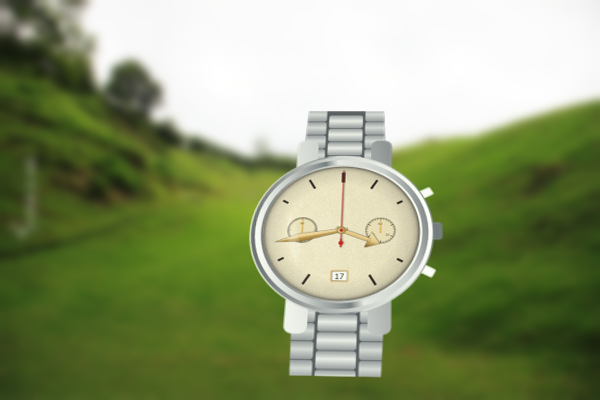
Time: {"hour": 3, "minute": 43}
